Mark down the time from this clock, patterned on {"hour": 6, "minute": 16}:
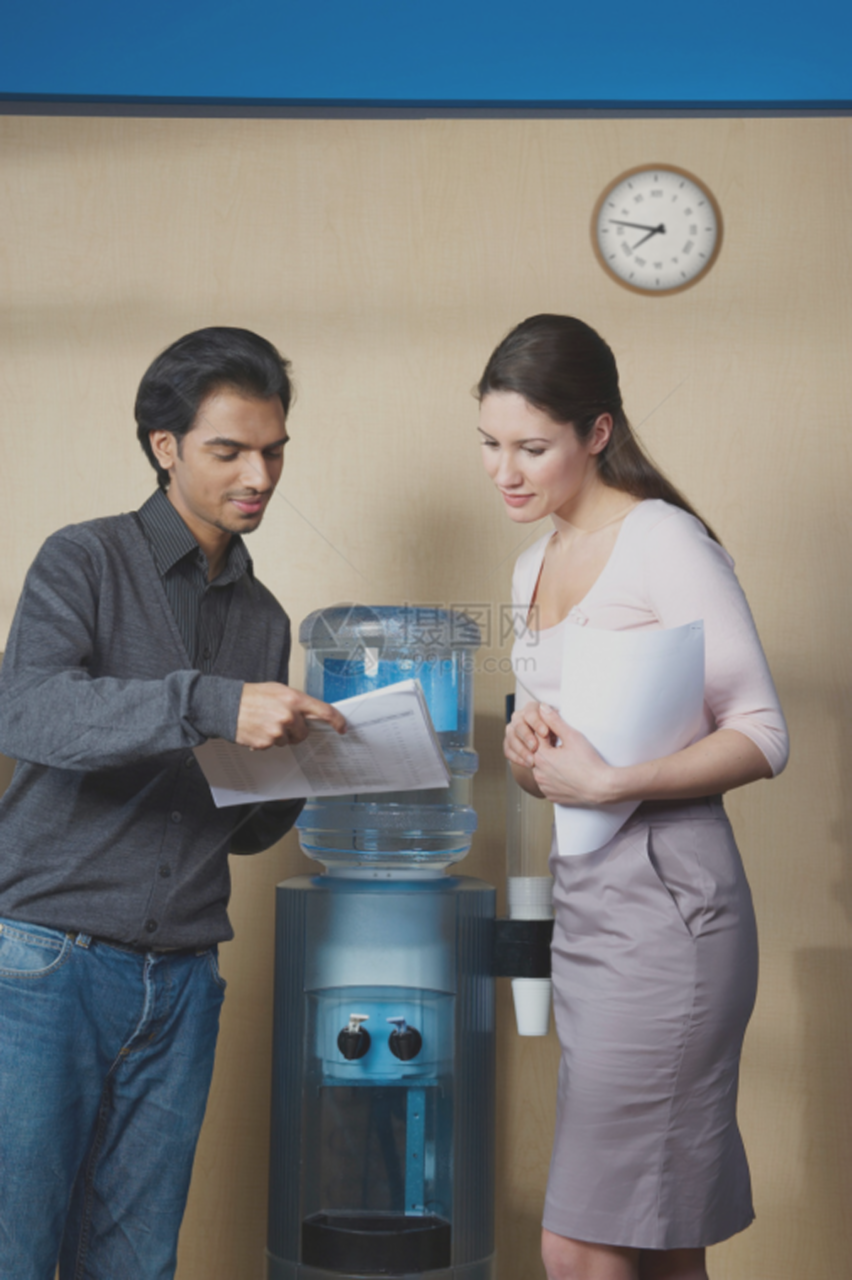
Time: {"hour": 7, "minute": 47}
